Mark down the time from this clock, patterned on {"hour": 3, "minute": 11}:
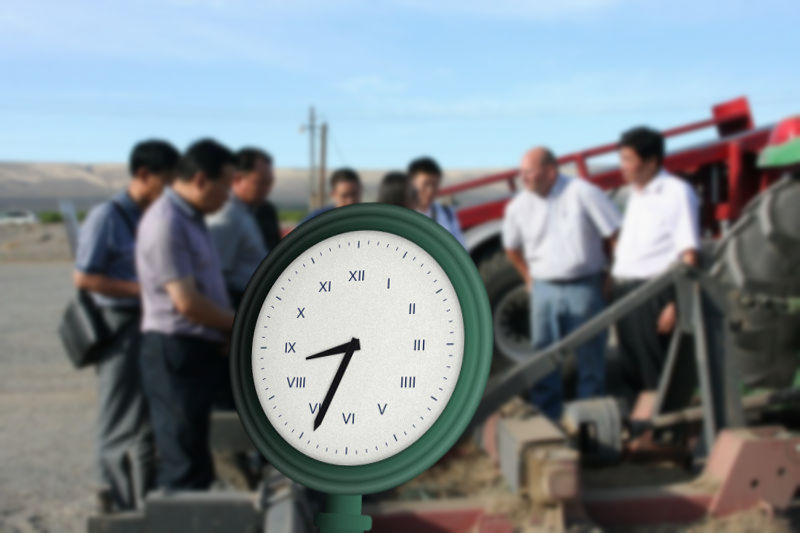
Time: {"hour": 8, "minute": 34}
